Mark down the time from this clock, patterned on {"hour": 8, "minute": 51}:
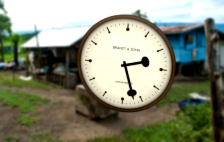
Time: {"hour": 2, "minute": 27}
